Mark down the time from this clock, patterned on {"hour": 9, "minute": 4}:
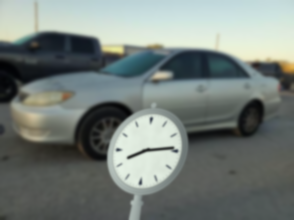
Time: {"hour": 8, "minute": 14}
